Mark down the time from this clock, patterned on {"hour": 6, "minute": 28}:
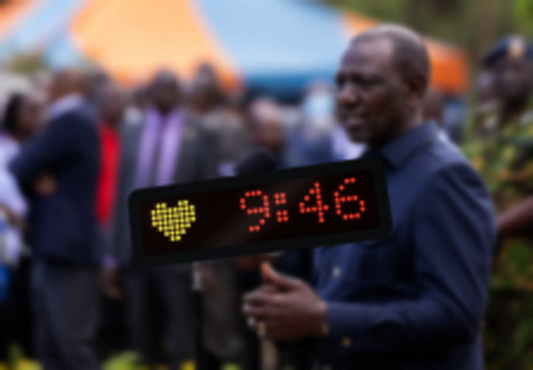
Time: {"hour": 9, "minute": 46}
